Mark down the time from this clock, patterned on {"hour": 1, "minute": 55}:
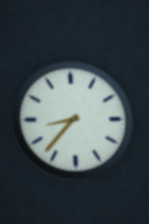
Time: {"hour": 8, "minute": 37}
